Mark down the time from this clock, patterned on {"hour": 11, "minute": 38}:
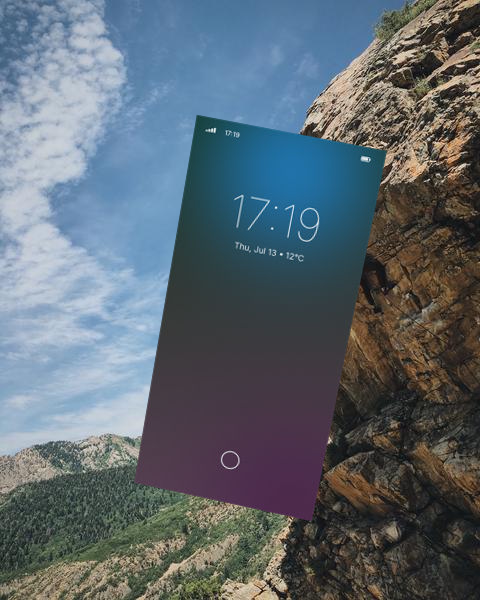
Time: {"hour": 17, "minute": 19}
